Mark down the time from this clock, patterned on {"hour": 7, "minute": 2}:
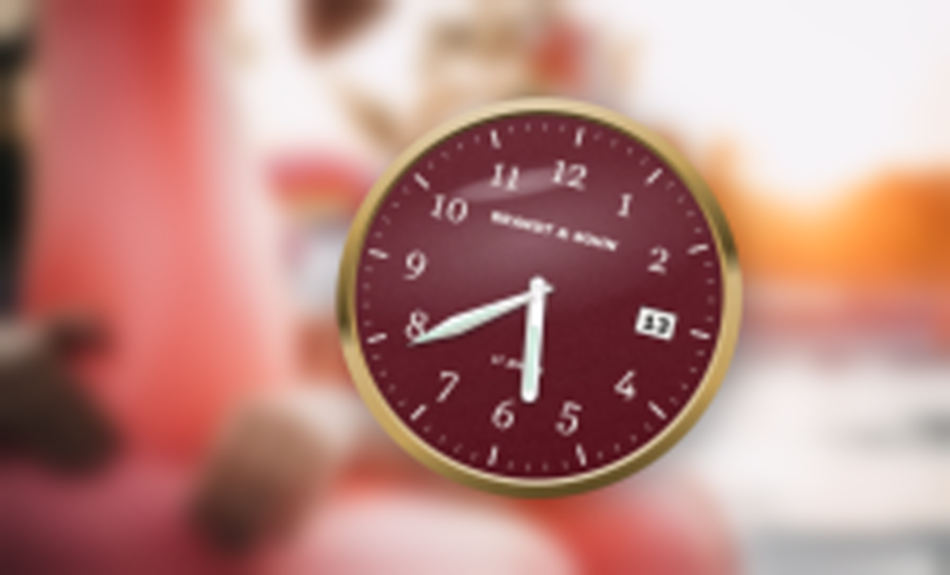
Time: {"hour": 5, "minute": 39}
